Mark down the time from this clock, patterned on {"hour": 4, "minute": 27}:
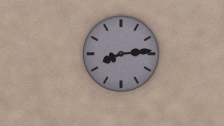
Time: {"hour": 8, "minute": 14}
